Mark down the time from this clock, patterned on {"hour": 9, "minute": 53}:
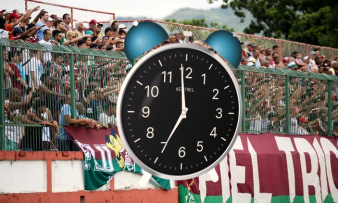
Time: {"hour": 6, "minute": 59}
